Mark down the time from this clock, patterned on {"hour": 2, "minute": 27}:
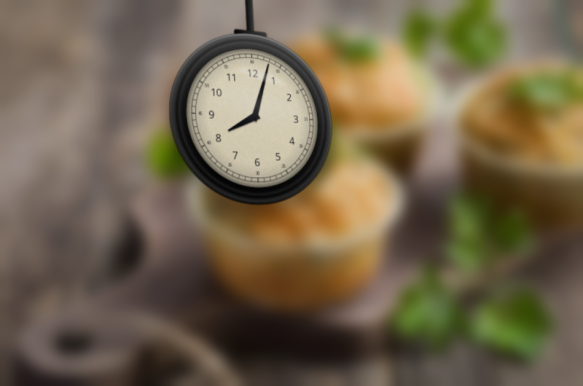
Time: {"hour": 8, "minute": 3}
